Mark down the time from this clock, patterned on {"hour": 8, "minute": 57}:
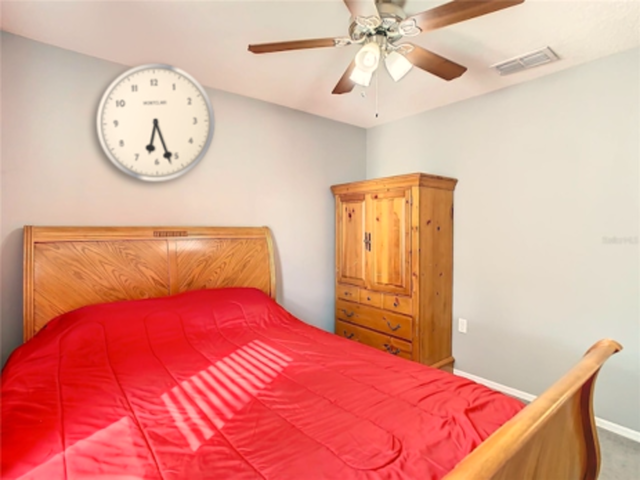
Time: {"hour": 6, "minute": 27}
